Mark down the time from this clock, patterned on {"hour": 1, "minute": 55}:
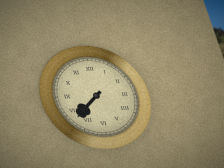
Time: {"hour": 7, "minute": 38}
